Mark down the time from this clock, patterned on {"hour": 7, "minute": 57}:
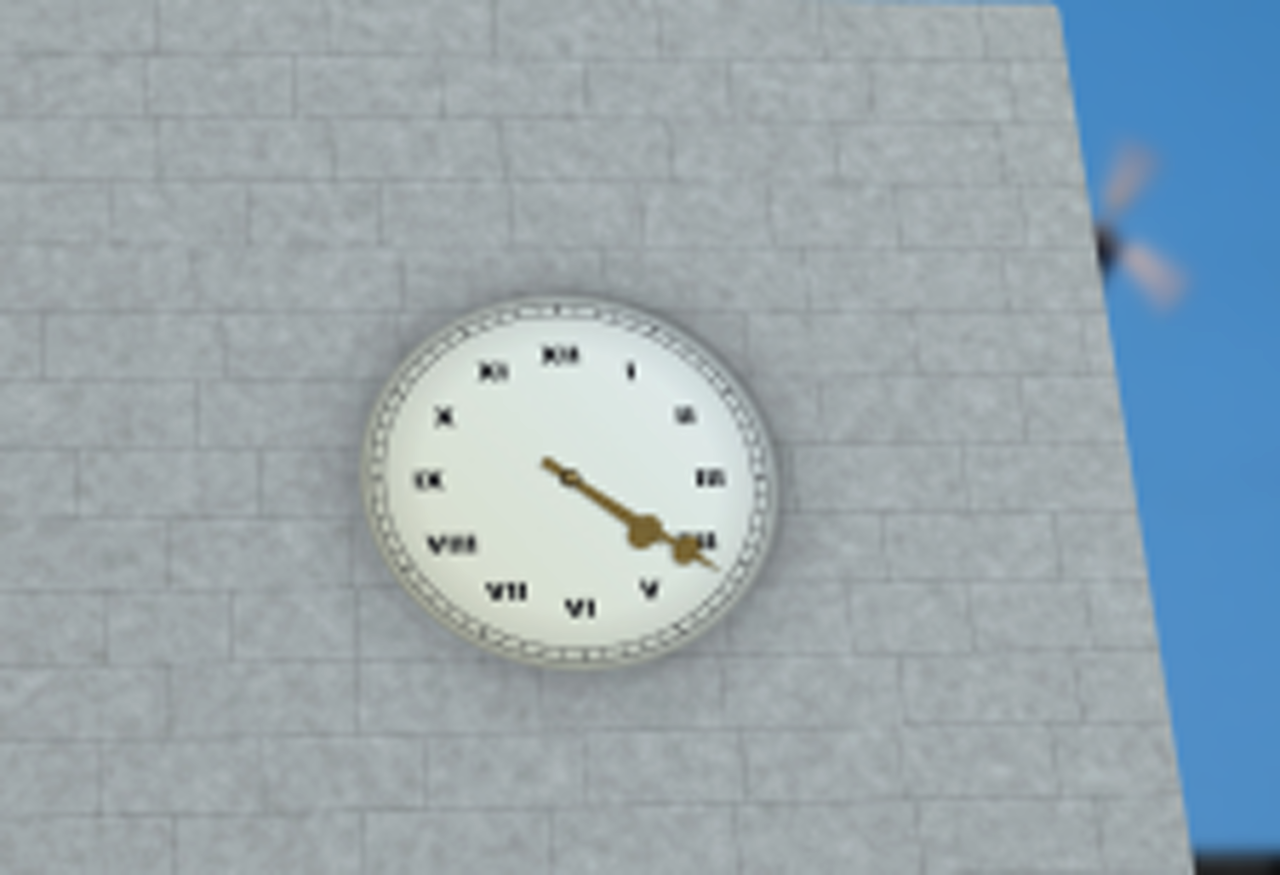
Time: {"hour": 4, "minute": 21}
